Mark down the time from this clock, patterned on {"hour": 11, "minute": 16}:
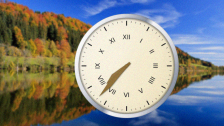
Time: {"hour": 7, "minute": 37}
